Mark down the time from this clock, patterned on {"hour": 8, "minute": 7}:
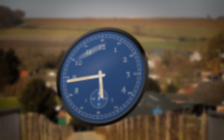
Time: {"hour": 5, "minute": 44}
